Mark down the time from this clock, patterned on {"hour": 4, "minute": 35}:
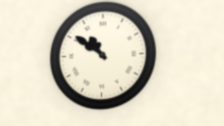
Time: {"hour": 10, "minute": 51}
